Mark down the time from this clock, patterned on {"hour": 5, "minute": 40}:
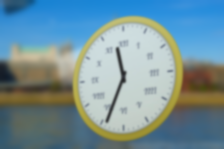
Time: {"hour": 11, "minute": 34}
